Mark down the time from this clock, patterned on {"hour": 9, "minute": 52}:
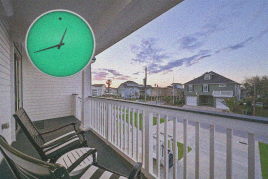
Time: {"hour": 12, "minute": 42}
